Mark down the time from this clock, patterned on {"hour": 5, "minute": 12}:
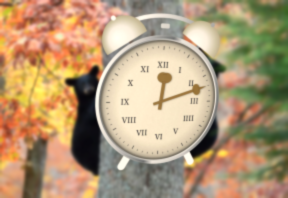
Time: {"hour": 12, "minute": 12}
